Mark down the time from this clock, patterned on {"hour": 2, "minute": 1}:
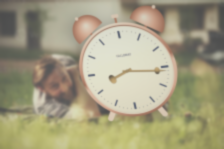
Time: {"hour": 8, "minute": 16}
